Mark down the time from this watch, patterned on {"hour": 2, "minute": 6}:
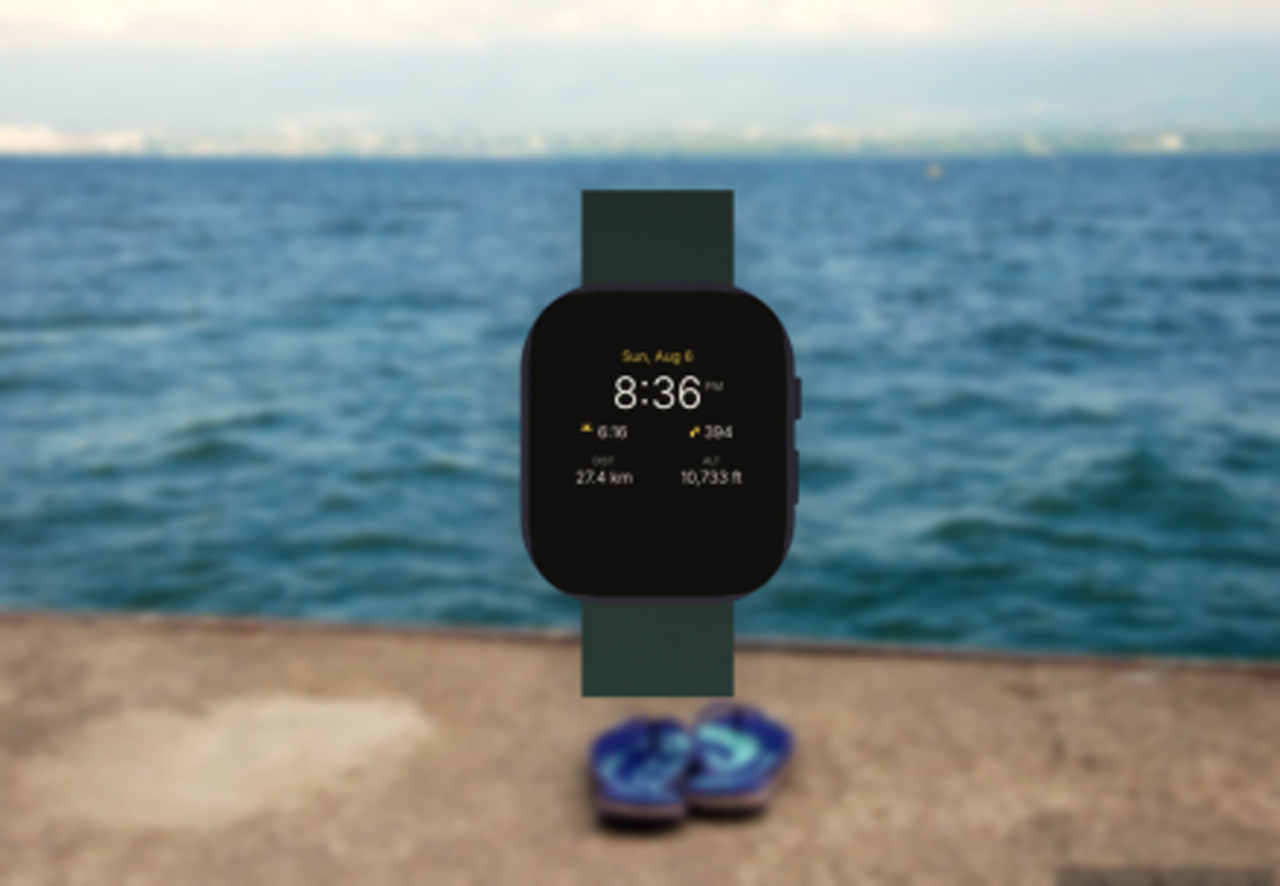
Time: {"hour": 8, "minute": 36}
